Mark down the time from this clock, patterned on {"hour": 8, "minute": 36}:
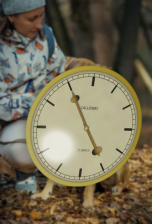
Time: {"hour": 4, "minute": 55}
